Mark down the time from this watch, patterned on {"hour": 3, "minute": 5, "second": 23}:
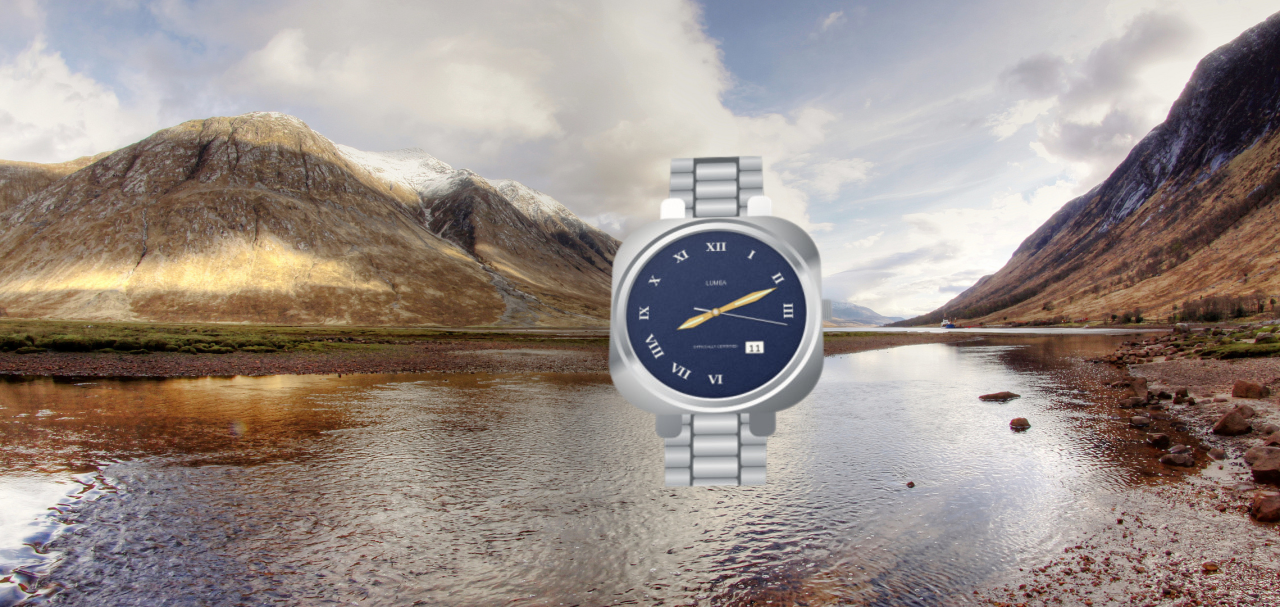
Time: {"hour": 8, "minute": 11, "second": 17}
